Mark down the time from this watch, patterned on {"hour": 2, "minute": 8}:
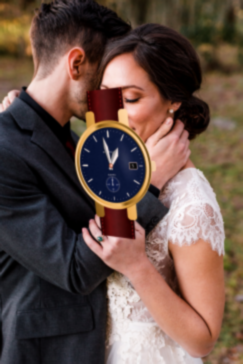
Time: {"hour": 12, "minute": 58}
